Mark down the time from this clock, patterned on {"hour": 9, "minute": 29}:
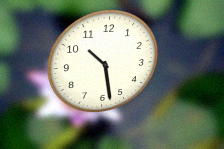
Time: {"hour": 10, "minute": 28}
